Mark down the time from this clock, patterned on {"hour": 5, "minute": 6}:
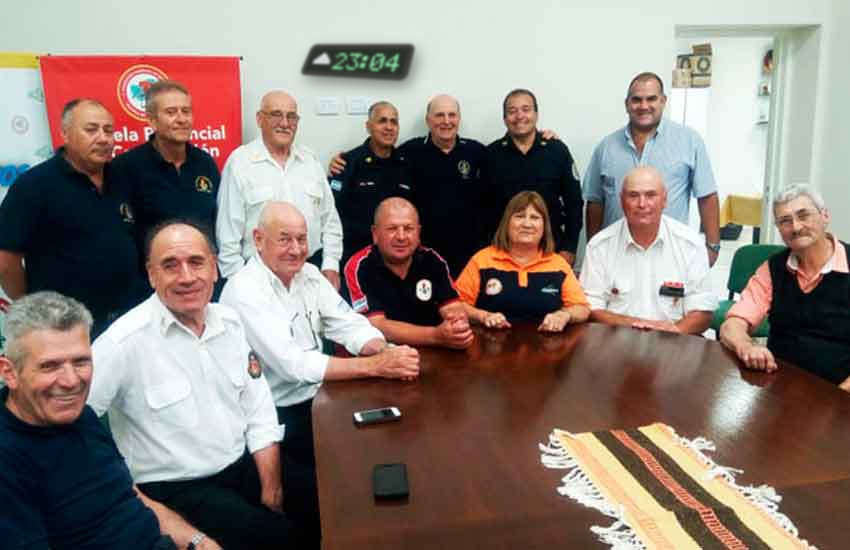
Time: {"hour": 23, "minute": 4}
